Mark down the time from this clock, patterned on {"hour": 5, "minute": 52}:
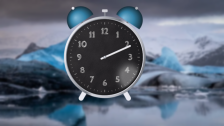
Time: {"hour": 2, "minute": 11}
